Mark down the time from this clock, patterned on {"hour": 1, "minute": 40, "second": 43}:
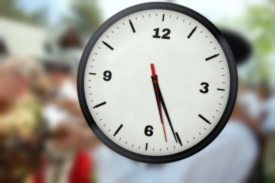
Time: {"hour": 5, "minute": 25, "second": 27}
